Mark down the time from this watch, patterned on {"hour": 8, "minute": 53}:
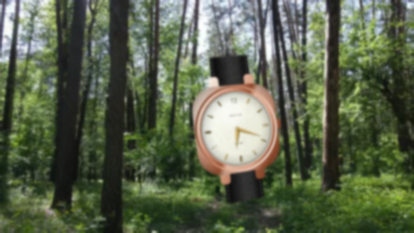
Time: {"hour": 6, "minute": 19}
